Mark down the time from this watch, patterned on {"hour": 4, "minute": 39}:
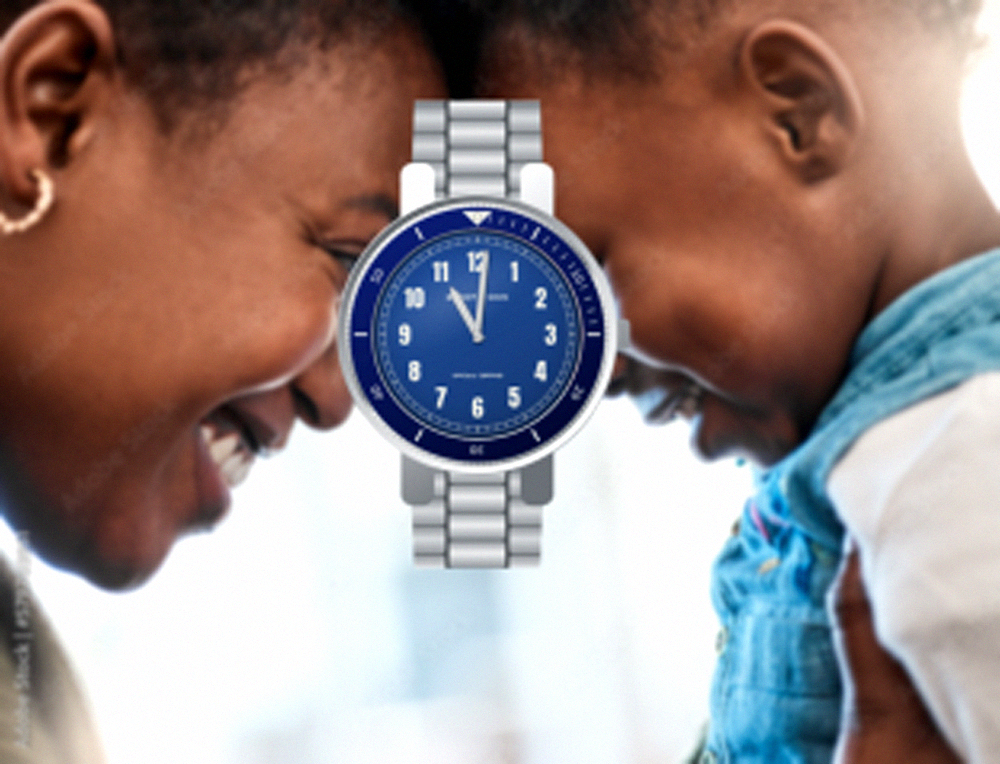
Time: {"hour": 11, "minute": 1}
